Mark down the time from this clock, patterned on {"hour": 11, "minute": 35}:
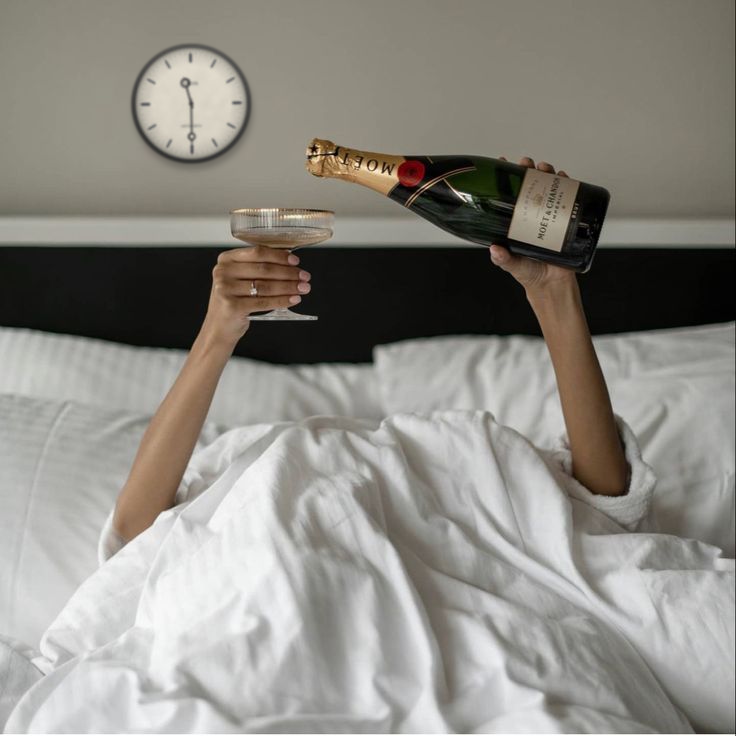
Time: {"hour": 11, "minute": 30}
